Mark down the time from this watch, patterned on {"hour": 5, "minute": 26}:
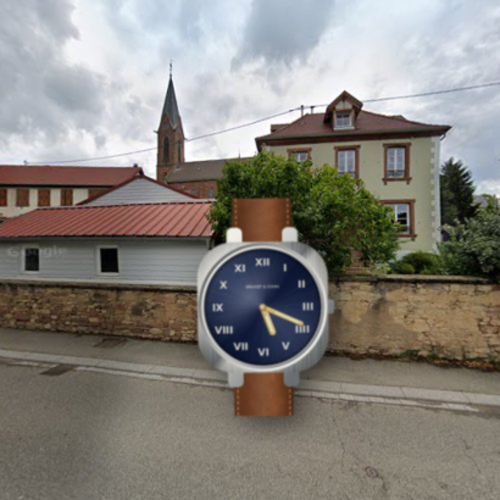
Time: {"hour": 5, "minute": 19}
